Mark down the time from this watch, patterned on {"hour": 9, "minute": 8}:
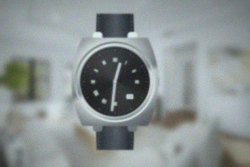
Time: {"hour": 12, "minute": 31}
